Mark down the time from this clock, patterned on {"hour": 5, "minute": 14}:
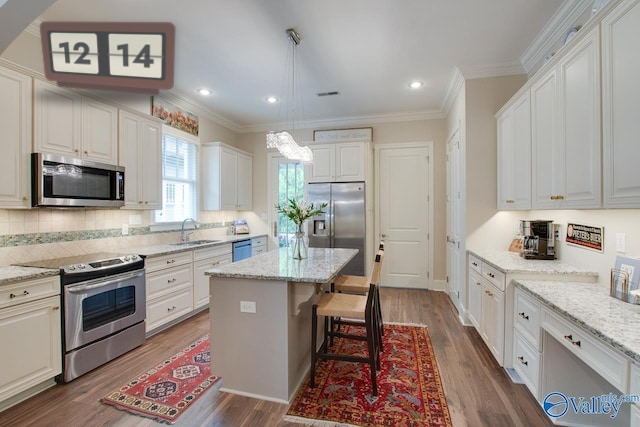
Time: {"hour": 12, "minute": 14}
